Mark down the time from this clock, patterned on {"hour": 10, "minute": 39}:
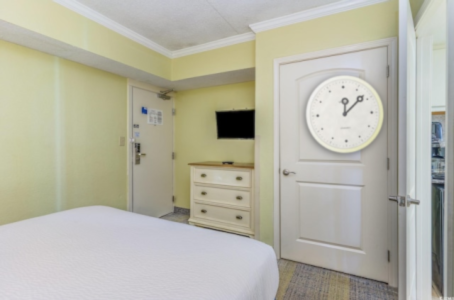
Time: {"hour": 12, "minute": 8}
